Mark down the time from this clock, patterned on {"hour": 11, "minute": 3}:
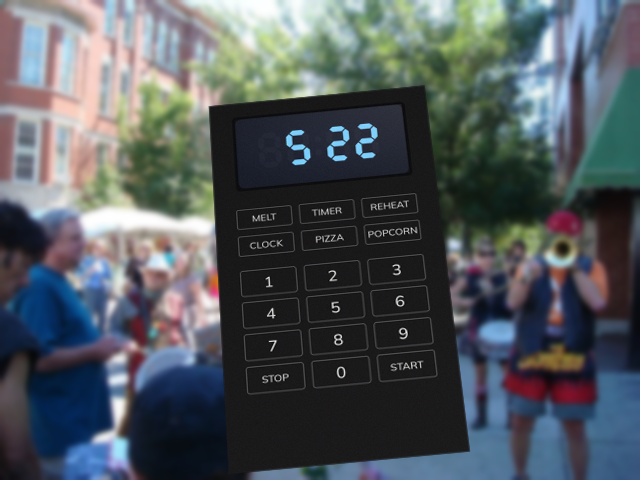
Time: {"hour": 5, "minute": 22}
